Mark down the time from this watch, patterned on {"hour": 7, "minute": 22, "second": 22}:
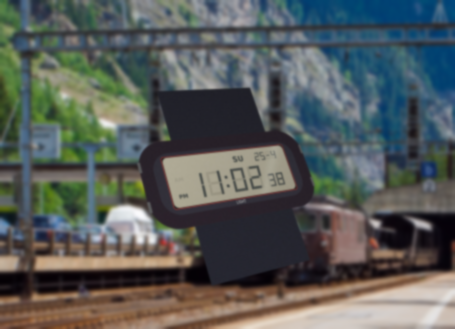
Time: {"hour": 11, "minute": 2, "second": 38}
